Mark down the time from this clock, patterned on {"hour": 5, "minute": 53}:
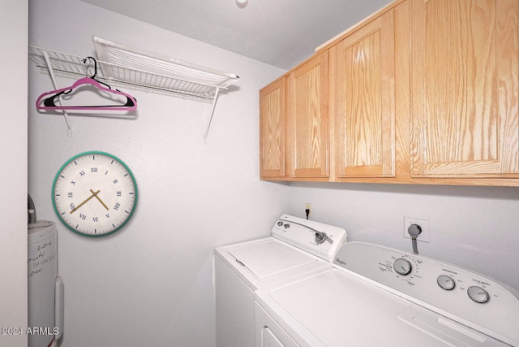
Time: {"hour": 4, "minute": 39}
